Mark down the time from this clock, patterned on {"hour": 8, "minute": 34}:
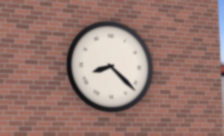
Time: {"hour": 8, "minute": 22}
